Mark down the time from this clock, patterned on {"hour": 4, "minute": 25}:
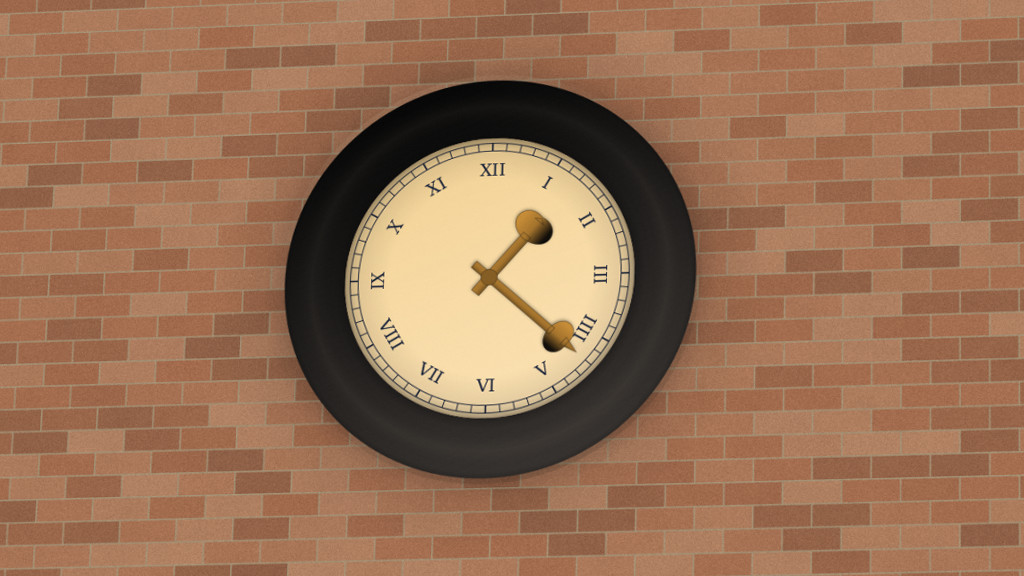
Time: {"hour": 1, "minute": 22}
